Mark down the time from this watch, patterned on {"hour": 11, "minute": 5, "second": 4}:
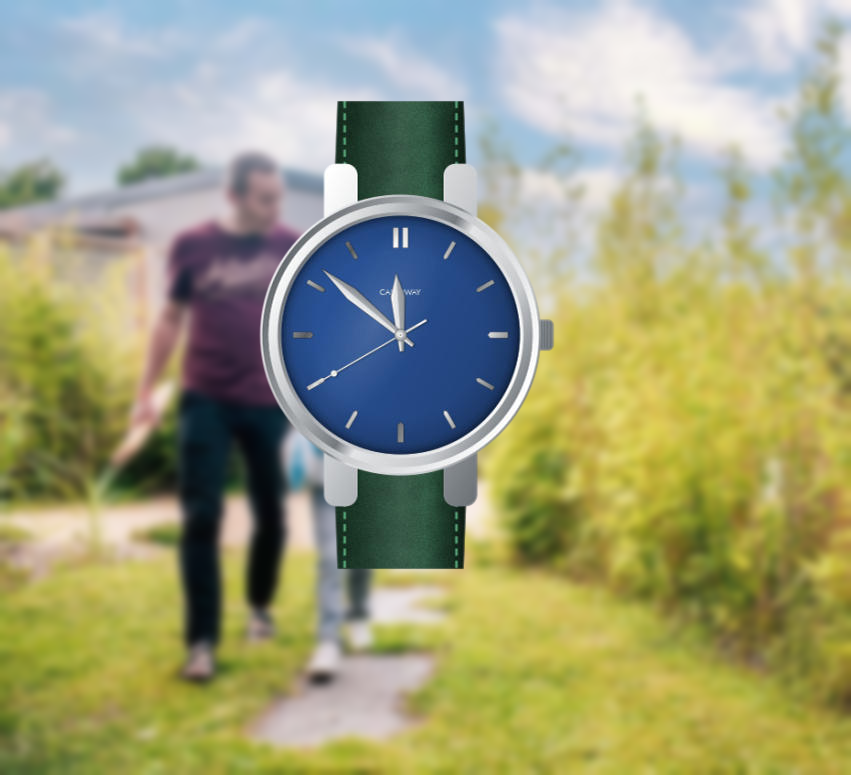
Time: {"hour": 11, "minute": 51, "second": 40}
